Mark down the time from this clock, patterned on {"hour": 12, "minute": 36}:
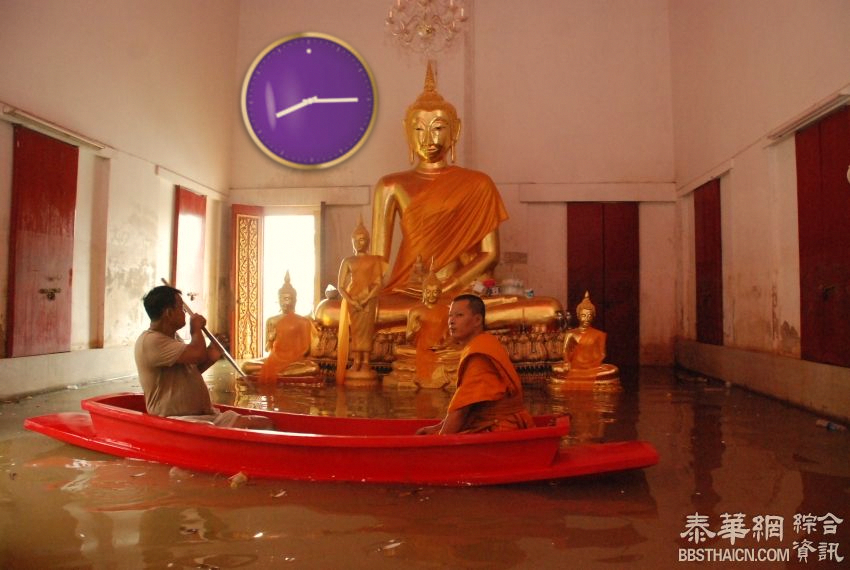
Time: {"hour": 8, "minute": 15}
